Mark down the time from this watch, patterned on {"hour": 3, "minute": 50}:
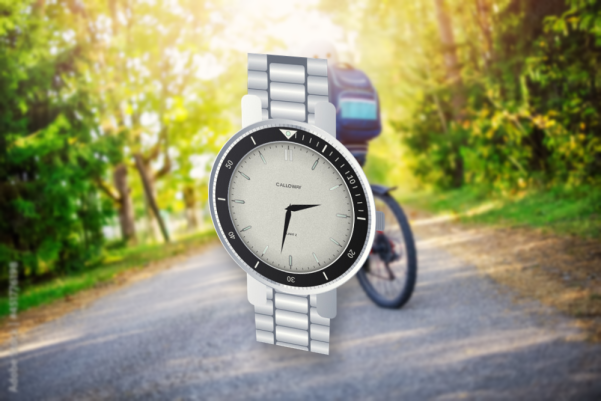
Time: {"hour": 2, "minute": 32}
